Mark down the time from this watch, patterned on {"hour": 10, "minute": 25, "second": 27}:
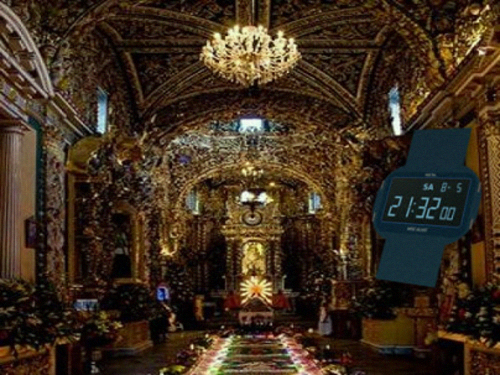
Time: {"hour": 21, "minute": 32, "second": 0}
